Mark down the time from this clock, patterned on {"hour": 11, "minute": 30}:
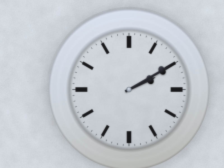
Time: {"hour": 2, "minute": 10}
